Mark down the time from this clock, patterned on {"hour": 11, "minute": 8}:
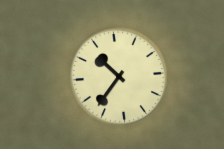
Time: {"hour": 10, "minute": 37}
